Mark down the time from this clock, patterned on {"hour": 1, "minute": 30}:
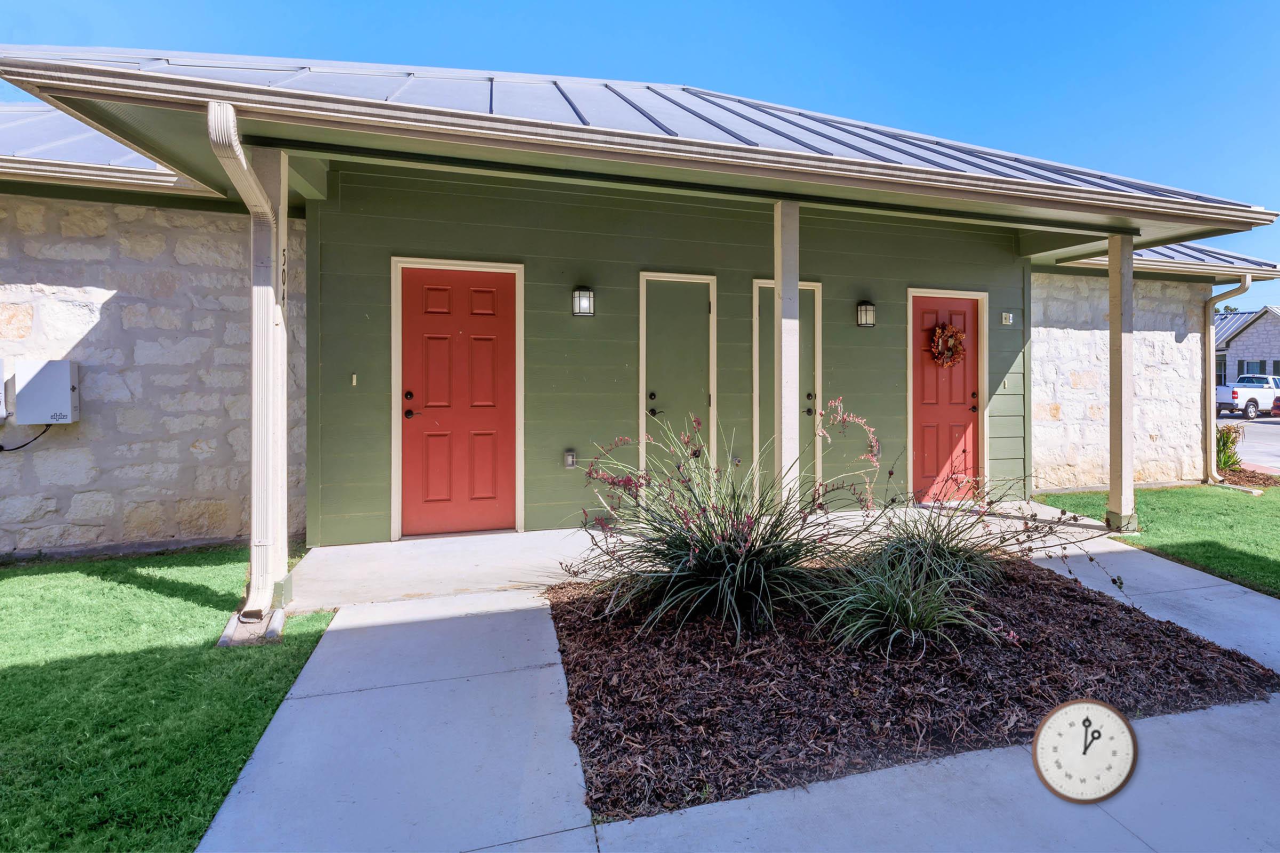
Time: {"hour": 1, "minute": 0}
